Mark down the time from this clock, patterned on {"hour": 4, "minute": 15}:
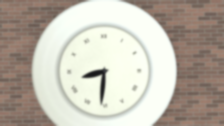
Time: {"hour": 8, "minute": 31}
